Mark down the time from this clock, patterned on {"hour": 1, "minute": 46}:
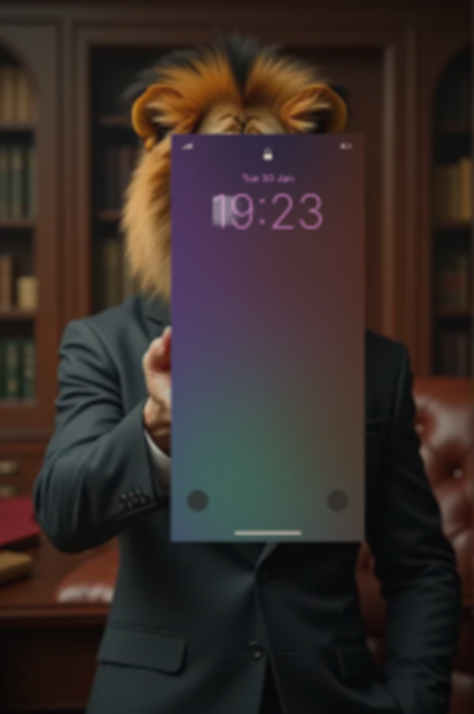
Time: {"hour": 19, "minute": 23}
